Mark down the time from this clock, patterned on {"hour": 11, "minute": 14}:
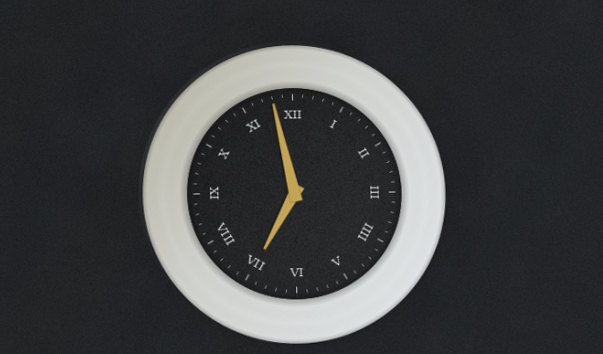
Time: {"hour": 6, "minute": 58}
